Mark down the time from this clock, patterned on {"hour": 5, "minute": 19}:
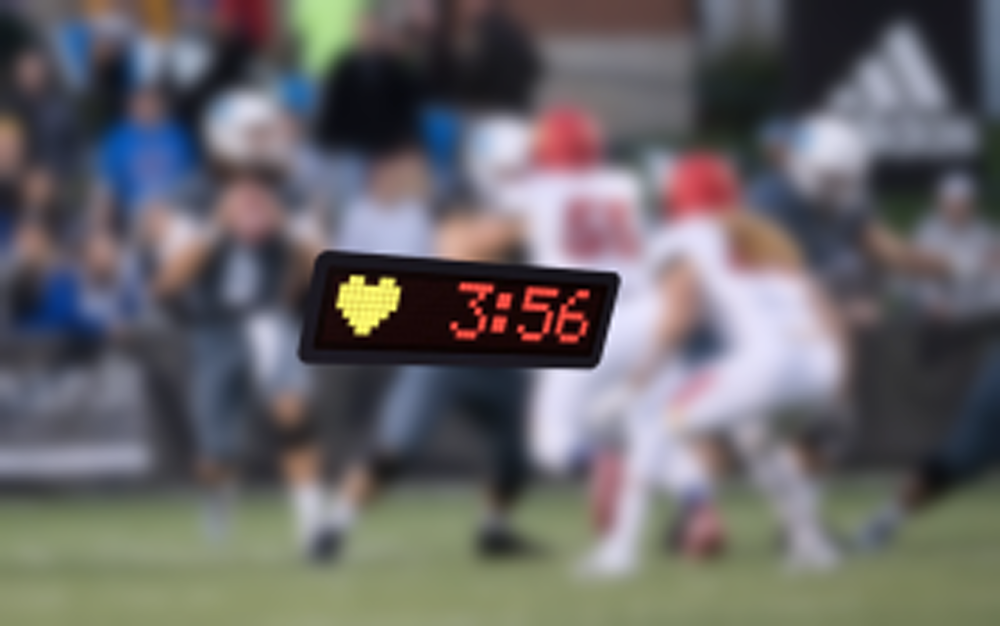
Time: {"hour": 3, "minute": 56}
